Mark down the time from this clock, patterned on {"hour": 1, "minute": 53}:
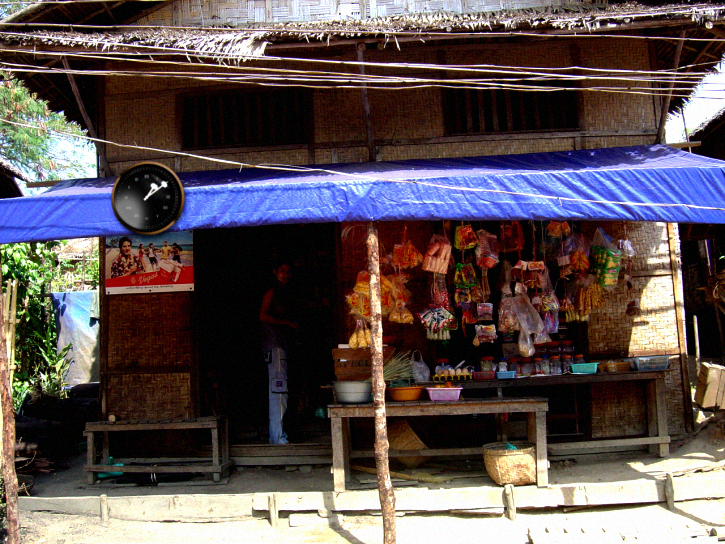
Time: {"hour": 1, "minute": 9}
